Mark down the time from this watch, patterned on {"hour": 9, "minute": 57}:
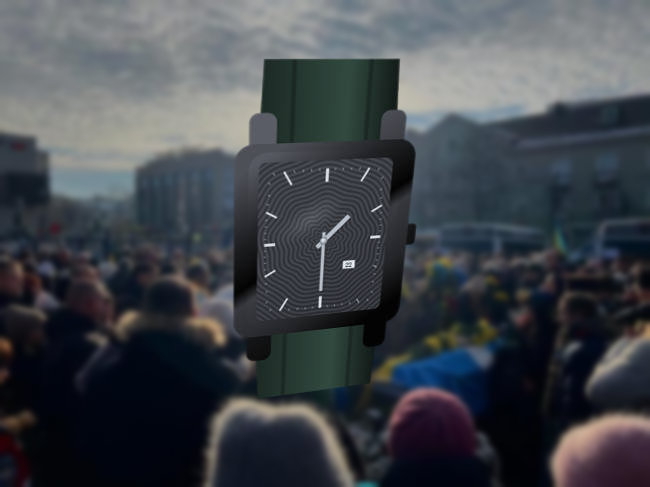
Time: {"hour": 1, "minute": 30}
